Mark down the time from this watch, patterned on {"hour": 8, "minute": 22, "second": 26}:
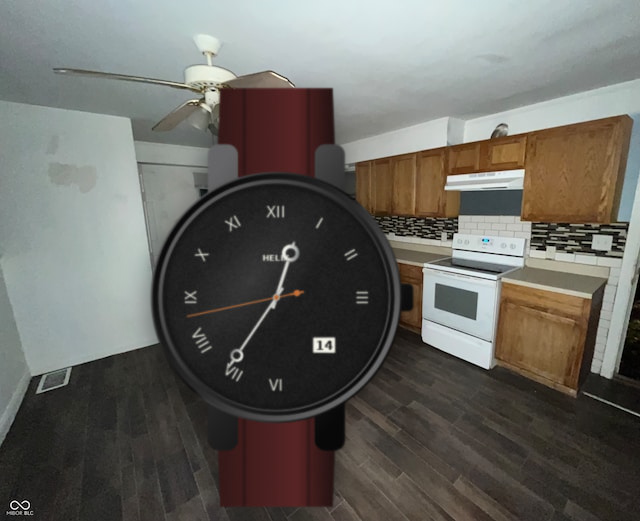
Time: {"hour": 12, "minute": 35, "second": 43}
